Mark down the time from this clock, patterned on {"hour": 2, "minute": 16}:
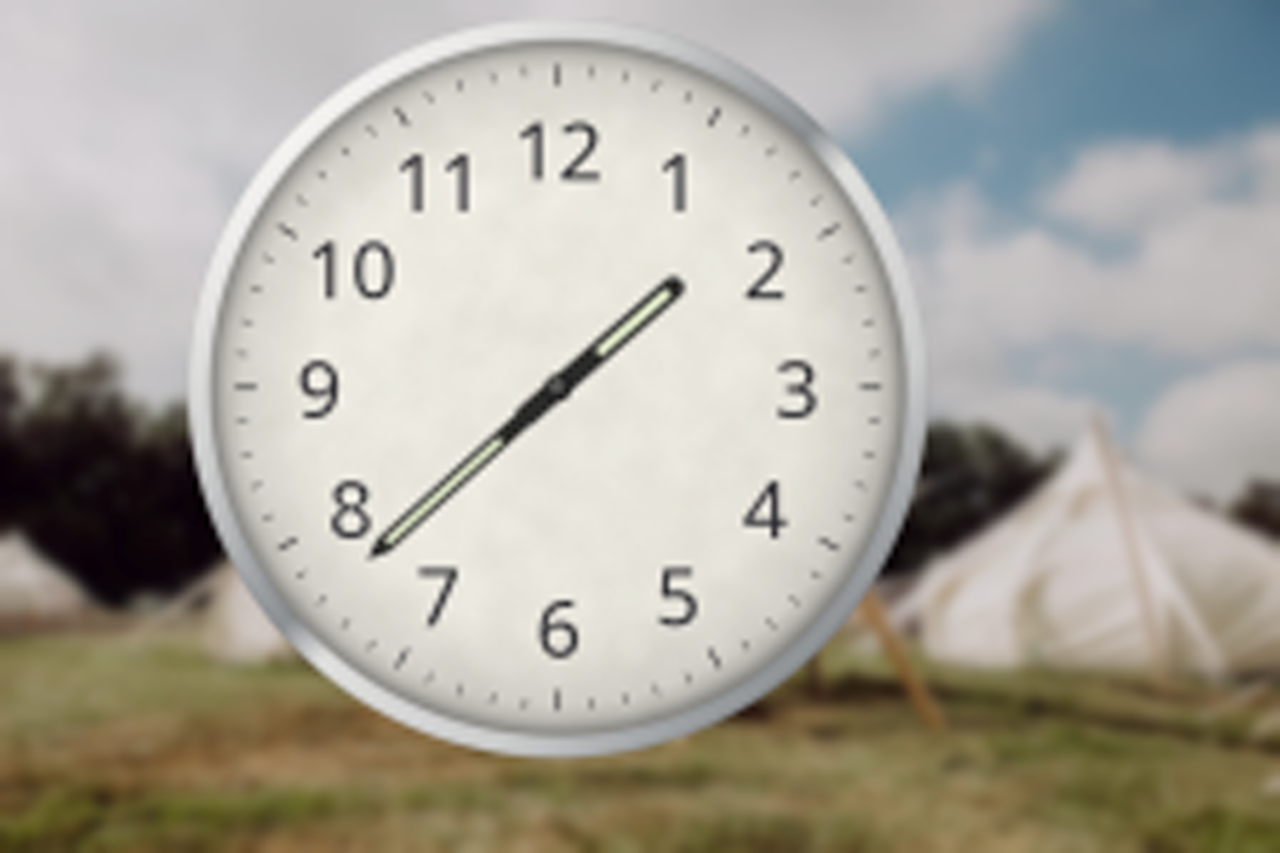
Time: {"hour": 1, "minute": 38}
